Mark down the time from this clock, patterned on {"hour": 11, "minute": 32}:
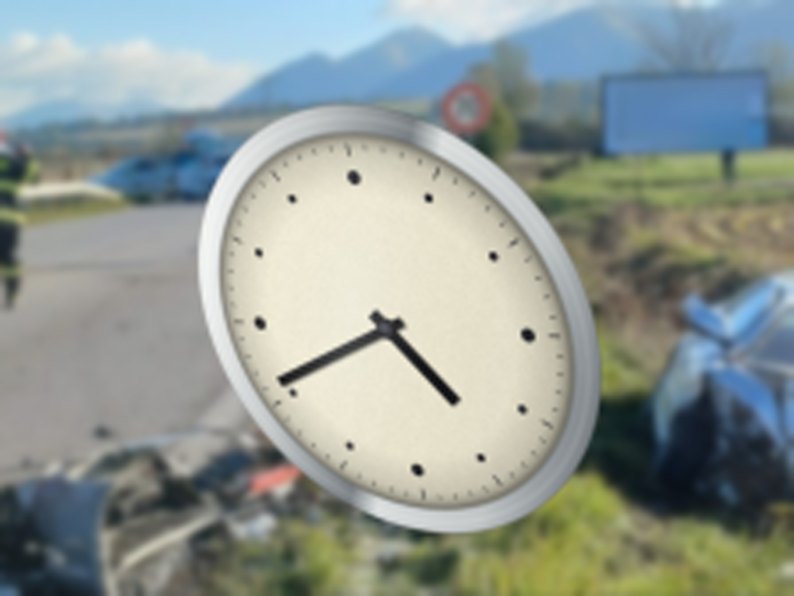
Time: {"hour": 4, "minute": 41}
